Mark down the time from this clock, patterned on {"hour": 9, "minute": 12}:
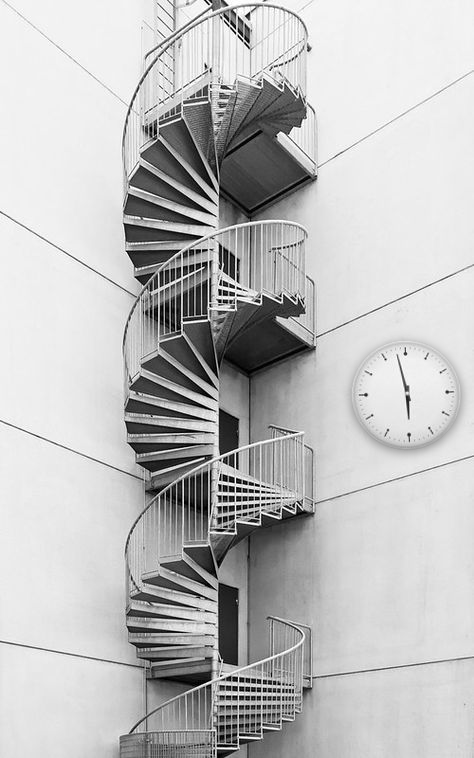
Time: {"hour": 5, "minute": 58}
